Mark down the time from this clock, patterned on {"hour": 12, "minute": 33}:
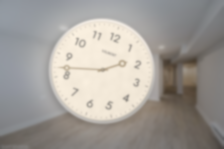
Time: {"hour": 1, "minute": 42}
